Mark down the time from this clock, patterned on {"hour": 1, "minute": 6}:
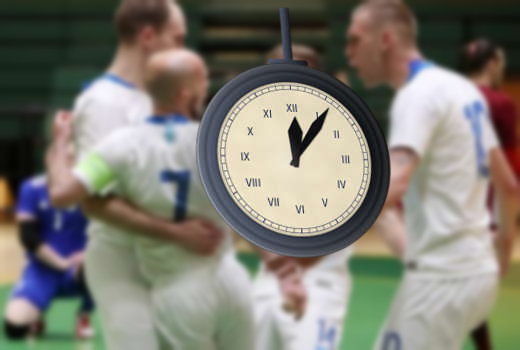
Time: {"hour": 12, "minute": 6}
